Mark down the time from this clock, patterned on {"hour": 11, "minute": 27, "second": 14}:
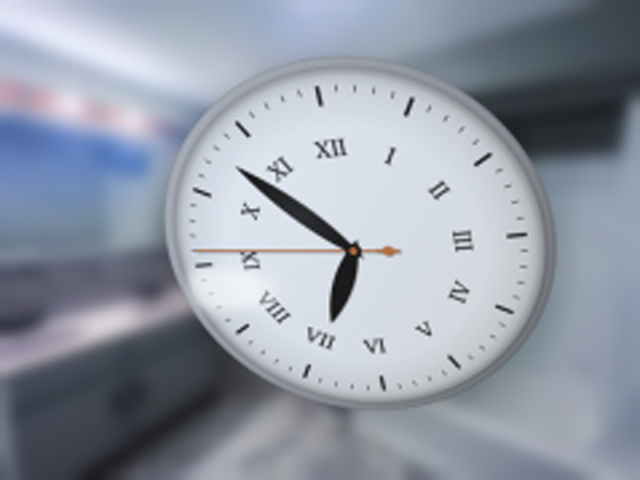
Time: {"hour": 6, "minute": 52, "second": 46}
